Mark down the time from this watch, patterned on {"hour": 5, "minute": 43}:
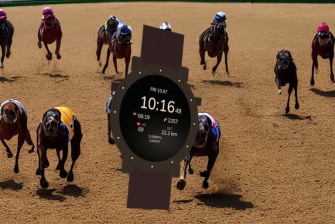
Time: {"hour": 10, "minute": 16}
